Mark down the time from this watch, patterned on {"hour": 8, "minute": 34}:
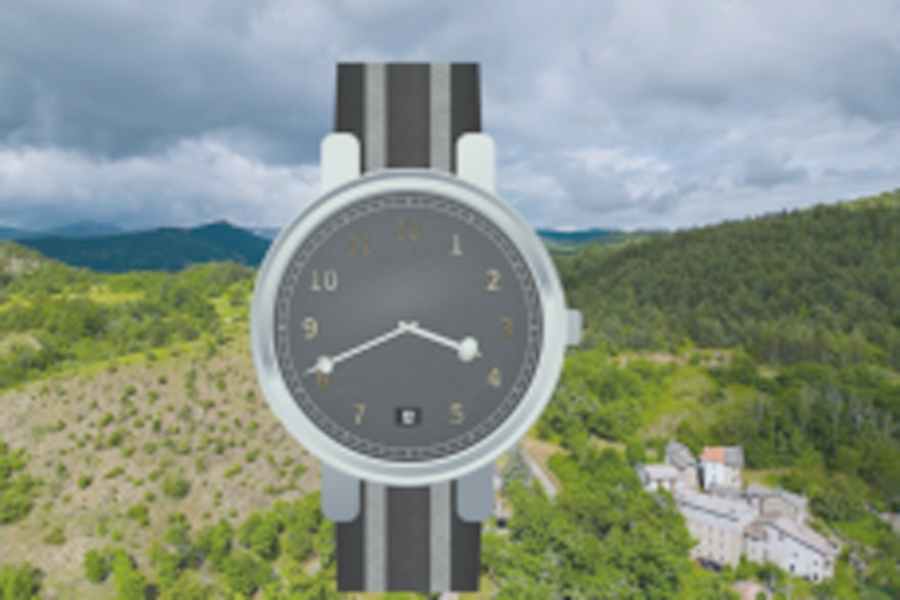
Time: {"hour": 3, "minute": 41}
